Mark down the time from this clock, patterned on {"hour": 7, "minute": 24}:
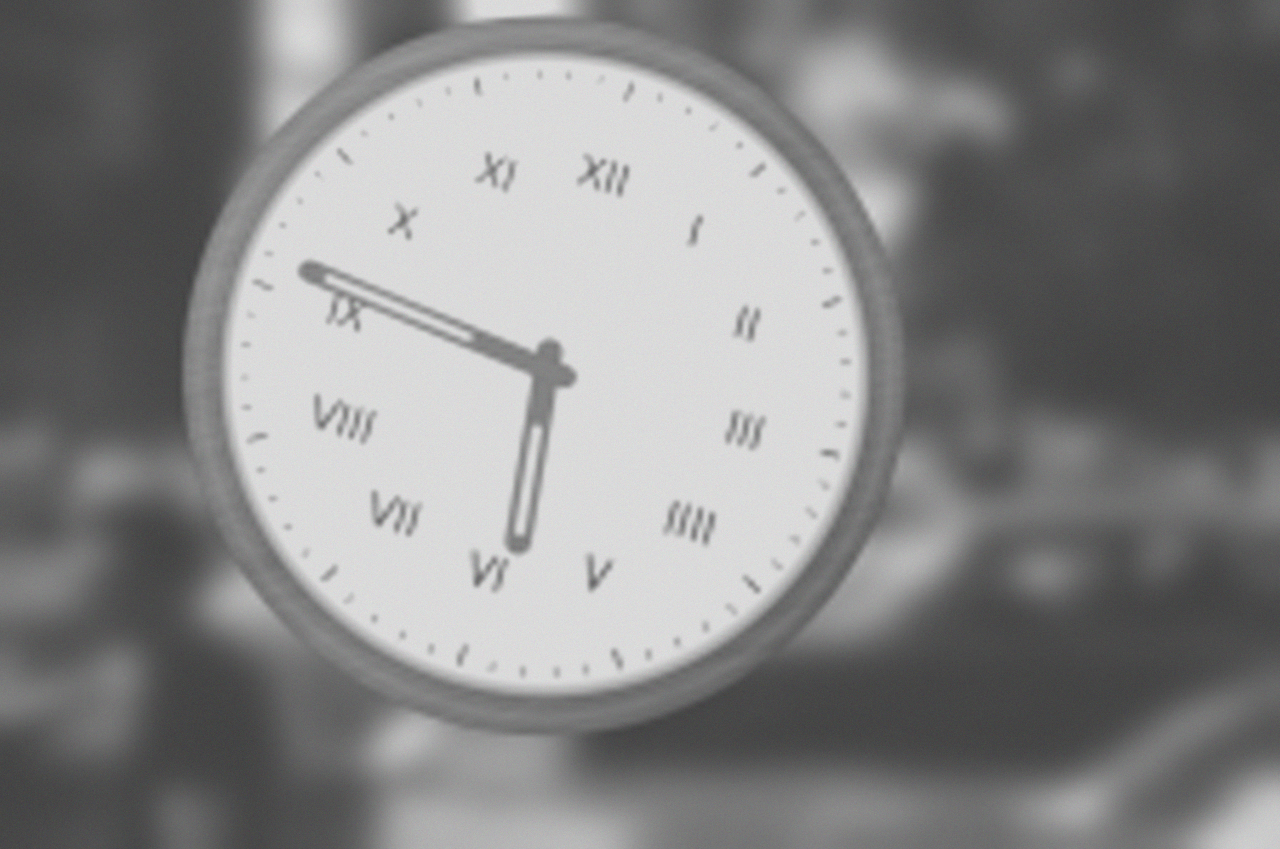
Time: {"hour": 5, "minute": 46}
